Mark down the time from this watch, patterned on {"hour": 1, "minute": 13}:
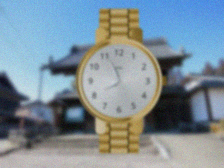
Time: {"hour": 7, "minute": 56}
